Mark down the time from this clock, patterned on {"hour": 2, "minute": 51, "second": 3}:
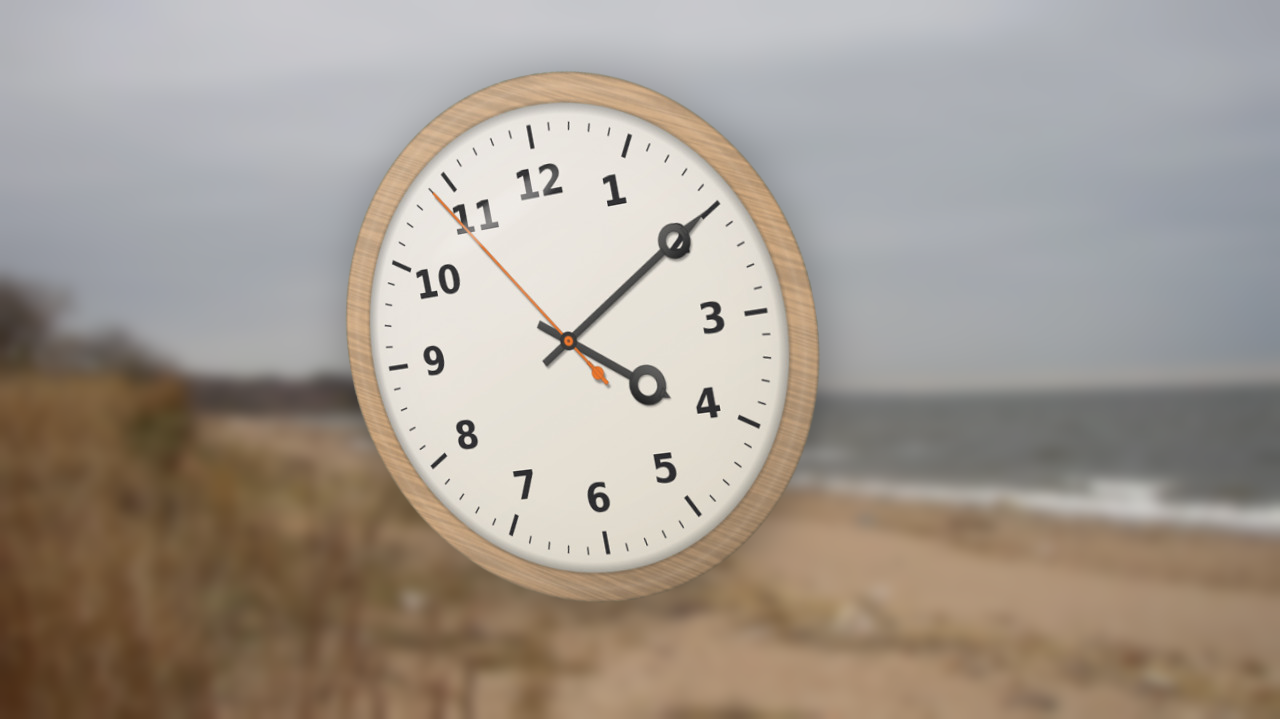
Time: {"hour": 4, "minute": 9, "second": 54}
